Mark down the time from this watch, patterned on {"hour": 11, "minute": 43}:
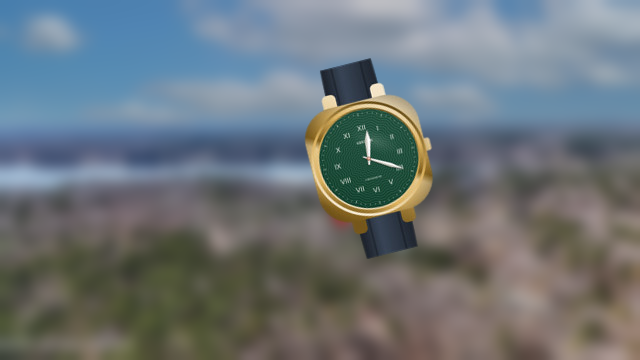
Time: {"hour": 12, "minute": 20}
